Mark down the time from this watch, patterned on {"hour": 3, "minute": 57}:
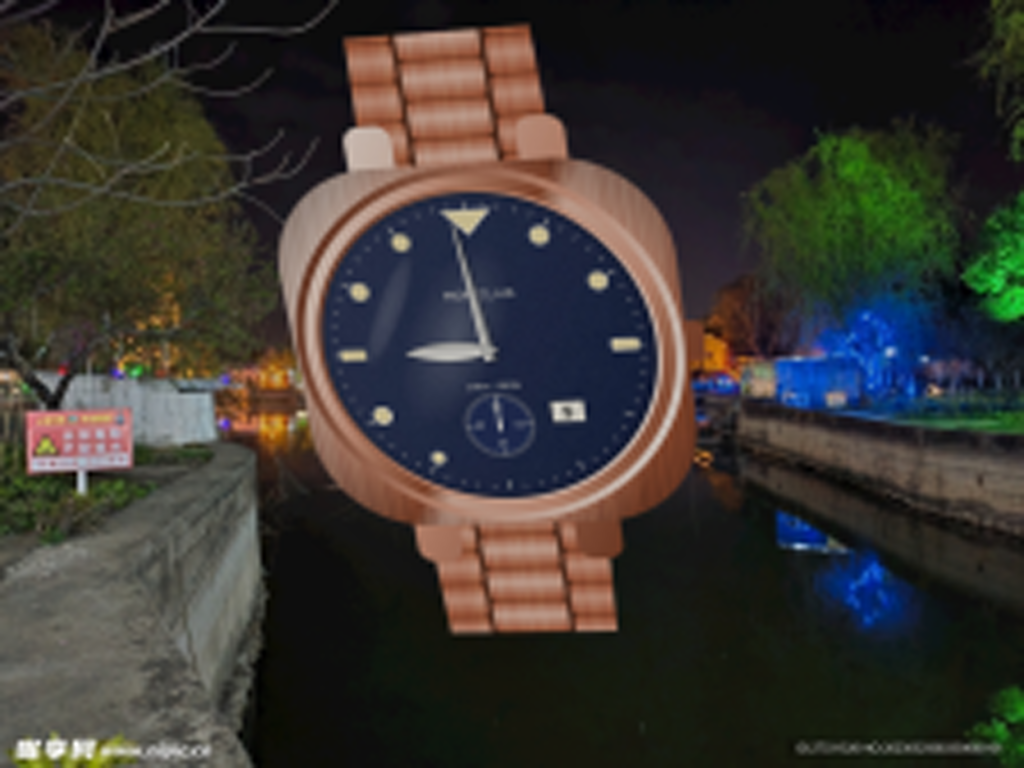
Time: {"hour": 8, "minute": 59}
